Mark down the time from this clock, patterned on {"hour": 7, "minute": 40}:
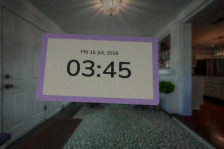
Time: {"hour": 3, "minute": 45}
